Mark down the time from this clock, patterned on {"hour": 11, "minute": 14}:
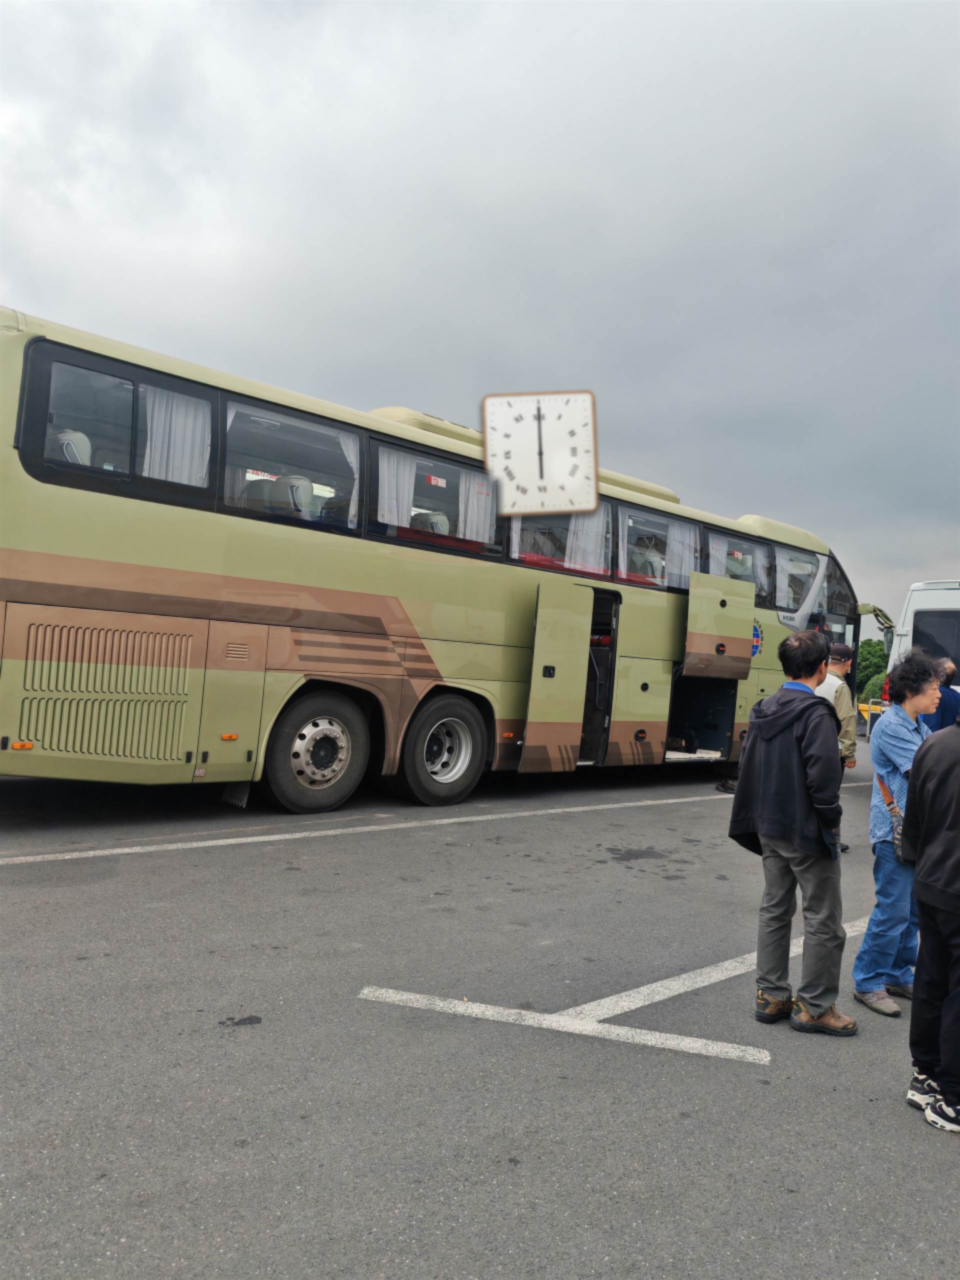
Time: {"hour": 6, "minute": 0}
